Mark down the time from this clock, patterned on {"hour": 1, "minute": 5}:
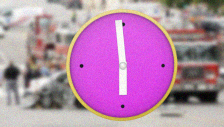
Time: {"hour": 5, "minute": 59}
